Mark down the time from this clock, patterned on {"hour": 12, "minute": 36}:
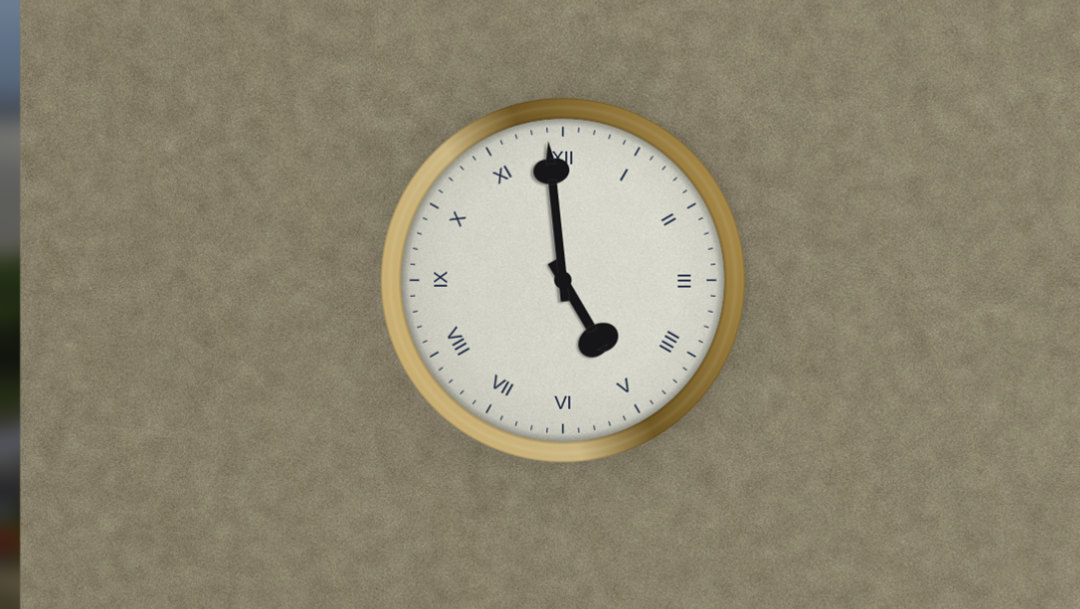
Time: {"hour": 4, "minute": 59}
